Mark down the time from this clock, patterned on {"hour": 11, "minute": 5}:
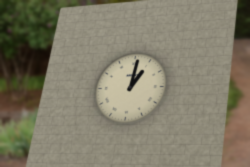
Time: {"hour": 1, "minute": 1}
